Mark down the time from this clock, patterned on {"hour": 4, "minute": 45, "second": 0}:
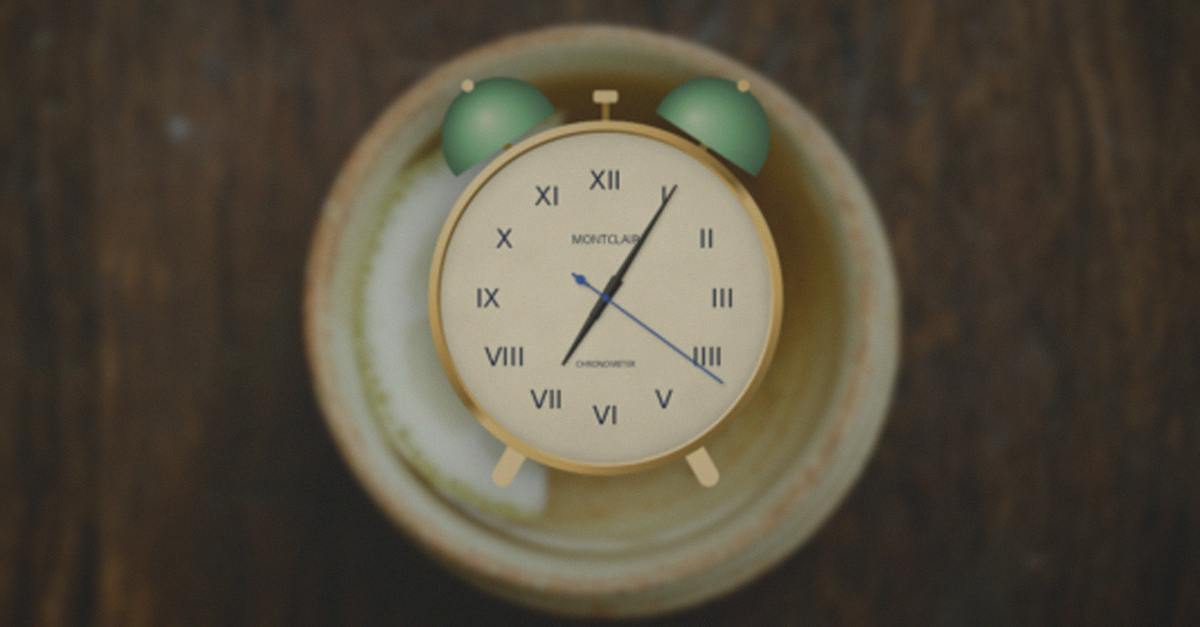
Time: {"hour": 7, "minute": 5, "second": 21}
